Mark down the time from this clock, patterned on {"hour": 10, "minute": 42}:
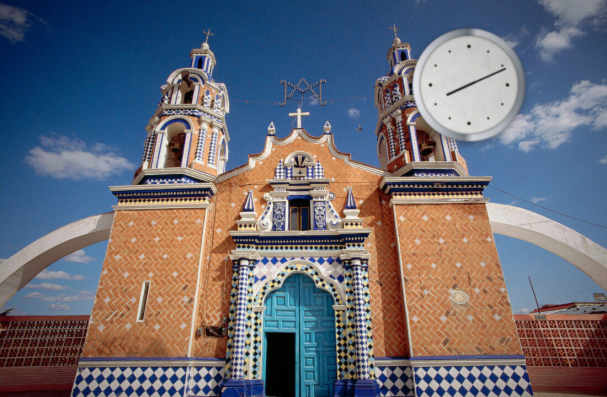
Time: {"hour": 8, "minute": 11}
